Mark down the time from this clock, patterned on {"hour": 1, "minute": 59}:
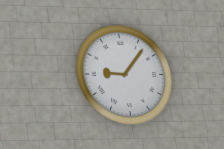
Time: {"hour": 9, "minute": 7}
